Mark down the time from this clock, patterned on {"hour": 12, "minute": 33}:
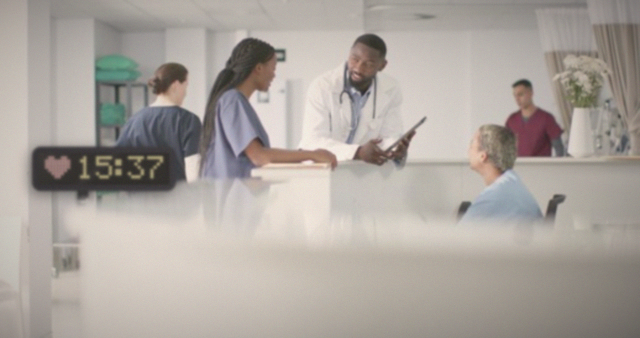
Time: {"hour": 15, "minute": 37}
